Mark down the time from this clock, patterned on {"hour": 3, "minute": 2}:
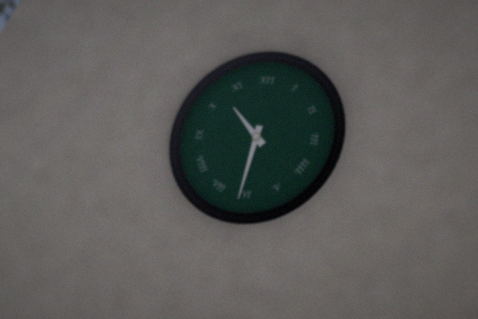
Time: {"hour": 10, "minute": 31}
